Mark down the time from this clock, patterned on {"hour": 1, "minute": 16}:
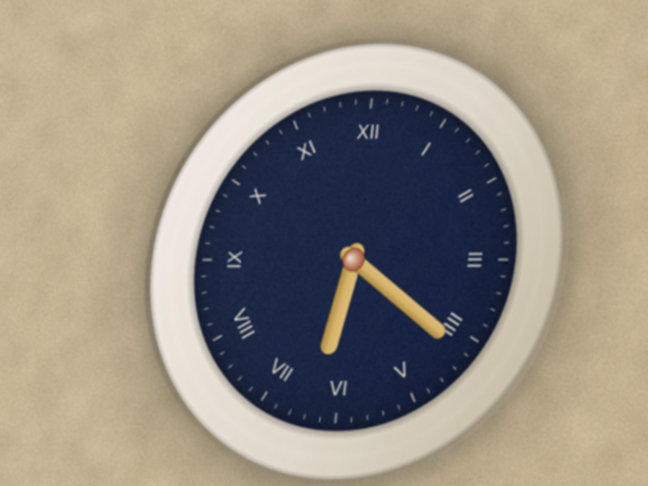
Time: {"hour": 6, "minute": 21}
